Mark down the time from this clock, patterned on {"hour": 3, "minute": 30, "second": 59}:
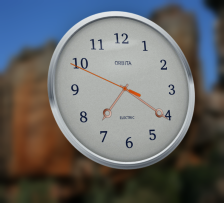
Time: {"hour": 7, "minute": 20, "second": 49}
